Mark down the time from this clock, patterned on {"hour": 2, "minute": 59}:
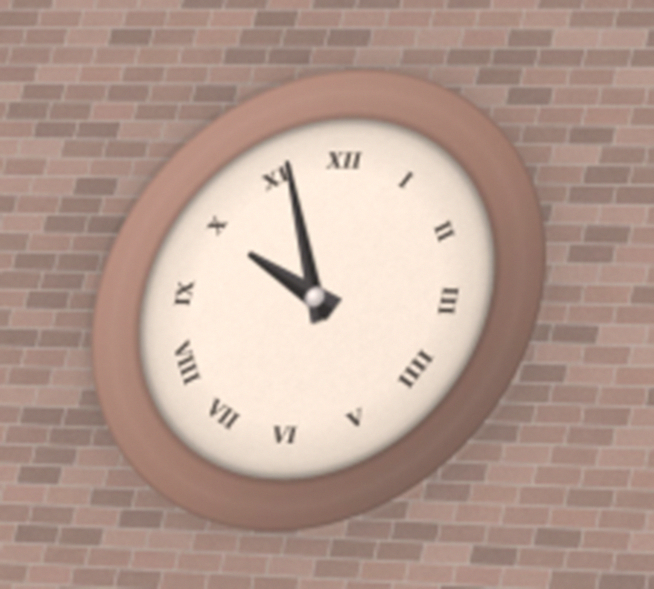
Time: {"hour": 9, "minute": 56}
